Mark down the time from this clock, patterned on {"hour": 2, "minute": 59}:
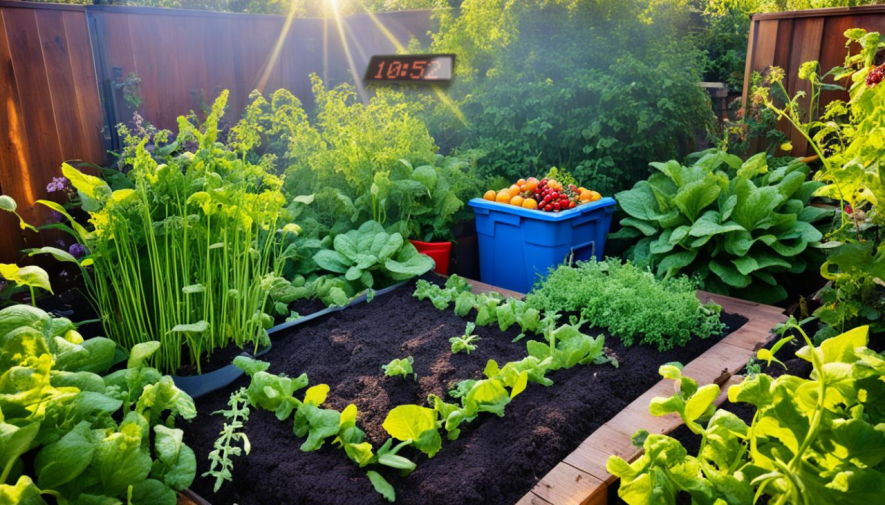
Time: {"hour": 10, "minute": 52}
